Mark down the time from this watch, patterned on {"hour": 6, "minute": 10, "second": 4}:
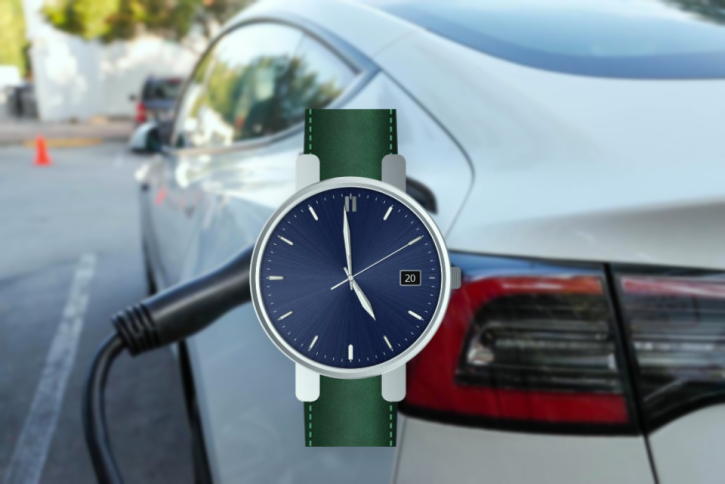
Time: {"hour": 4, "minute": 59, "second": 10}
